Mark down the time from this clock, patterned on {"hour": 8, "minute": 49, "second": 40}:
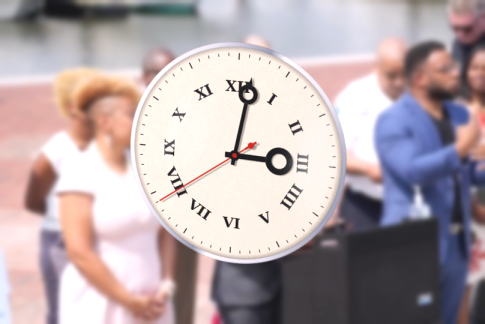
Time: {"hour": 3, "minute": 1, "second": 39}
